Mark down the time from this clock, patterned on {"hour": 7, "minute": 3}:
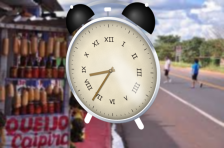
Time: {"hour": 8, "minute": 36}
